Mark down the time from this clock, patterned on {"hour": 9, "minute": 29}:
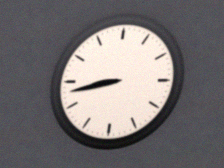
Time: {"hour": 8, "minute": 43}
